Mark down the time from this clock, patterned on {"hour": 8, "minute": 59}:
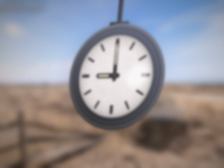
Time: {"hour": 9, "minute": 0}
